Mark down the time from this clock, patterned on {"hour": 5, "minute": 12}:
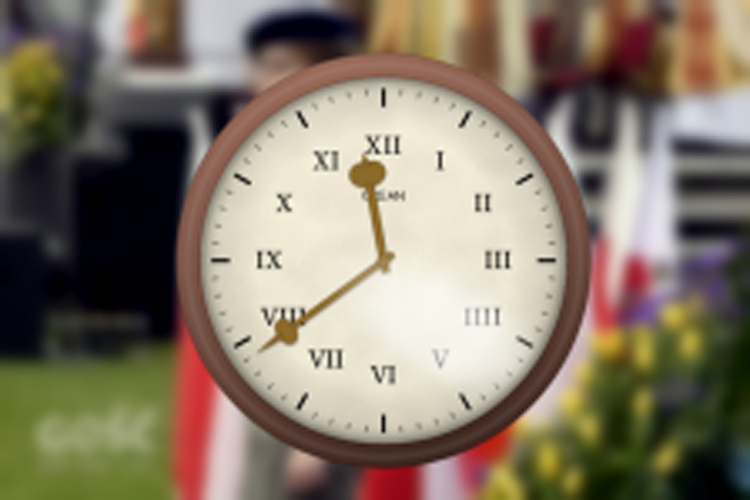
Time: {"hour": 11, "minute": 39}
